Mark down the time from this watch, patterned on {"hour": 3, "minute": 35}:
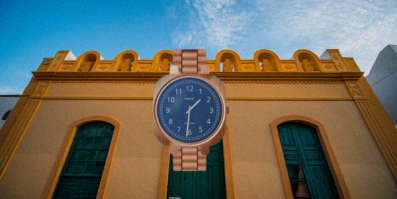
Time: {"hour": 1, "minute": 31}
